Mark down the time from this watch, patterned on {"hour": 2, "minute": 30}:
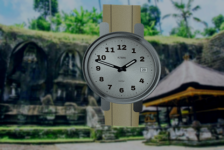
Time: {"hour": 1, "minute": 48}
